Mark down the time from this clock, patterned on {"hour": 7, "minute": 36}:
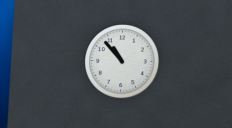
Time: {"hour": 10, "minute": 53}
